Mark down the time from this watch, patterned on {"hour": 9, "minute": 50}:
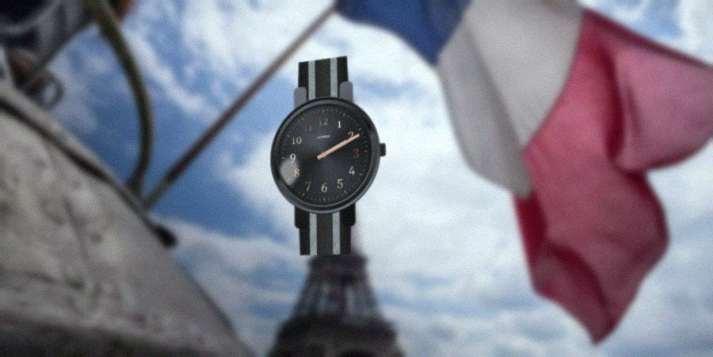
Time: {"hour": 2, "minute": 11}
